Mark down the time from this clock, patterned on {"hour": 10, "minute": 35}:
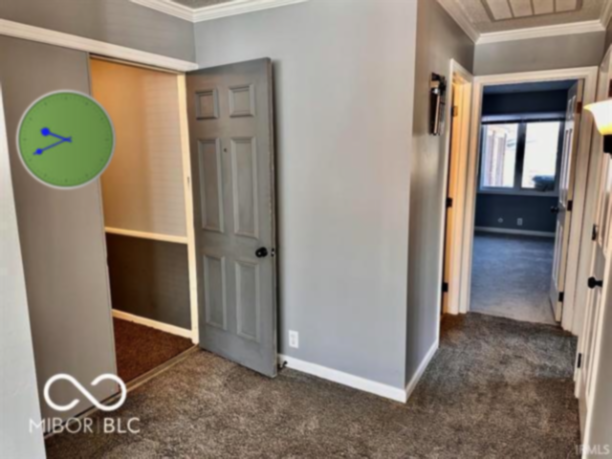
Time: {"hour": 9, "minute": 41}
